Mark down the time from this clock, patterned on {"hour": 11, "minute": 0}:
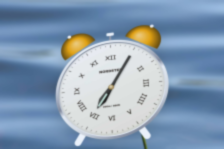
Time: {"hour": 7, "minute": 5}
